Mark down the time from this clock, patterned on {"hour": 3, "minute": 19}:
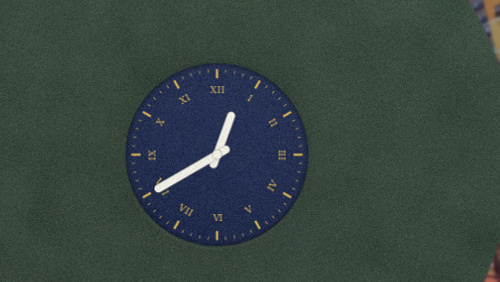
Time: {"hour": 12, "minute": 40}
